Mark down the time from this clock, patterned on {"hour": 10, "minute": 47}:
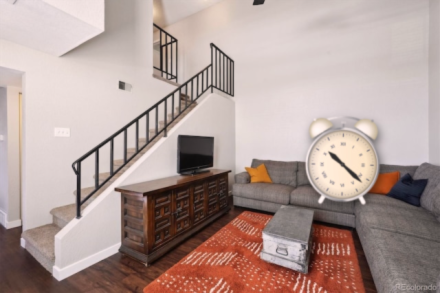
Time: {"hour": 10, "minute": 22}
